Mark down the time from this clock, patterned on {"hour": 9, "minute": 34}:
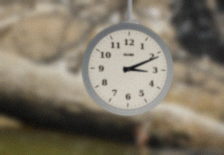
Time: {"hour": 3, "minute": 11}
